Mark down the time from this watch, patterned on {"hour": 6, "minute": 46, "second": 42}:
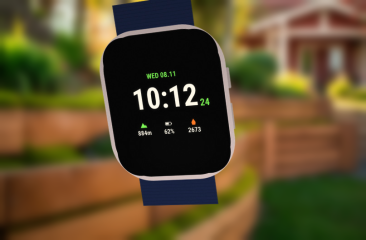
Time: {"hour": 10, "minute": 12, "second": 24}
